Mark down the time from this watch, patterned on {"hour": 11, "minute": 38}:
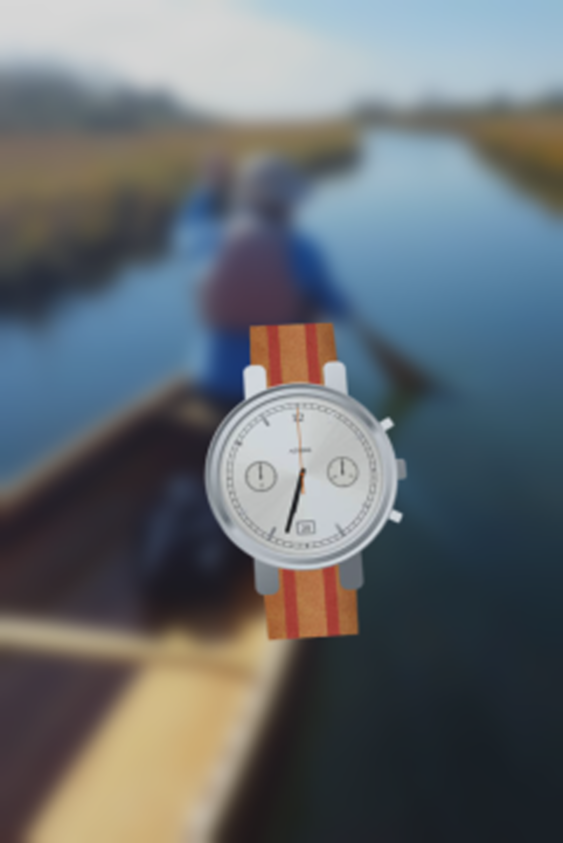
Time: {"hour": 6, "minute": 33}
